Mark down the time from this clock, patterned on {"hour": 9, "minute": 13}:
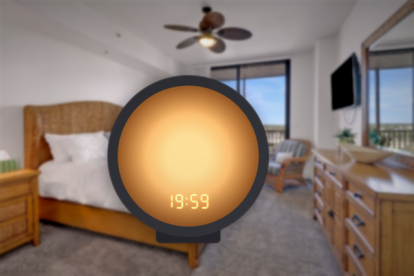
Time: {"hour": 19, "minute": 59}
